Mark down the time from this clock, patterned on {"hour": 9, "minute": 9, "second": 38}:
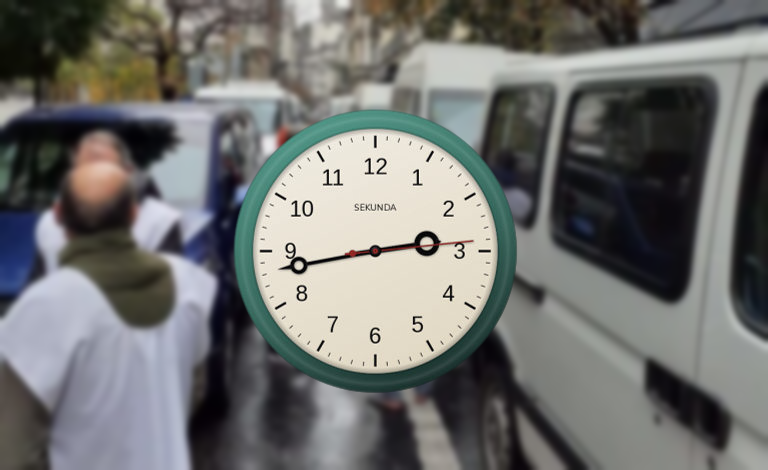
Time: {"hour": 2, "minute": 43, "second": 14}
